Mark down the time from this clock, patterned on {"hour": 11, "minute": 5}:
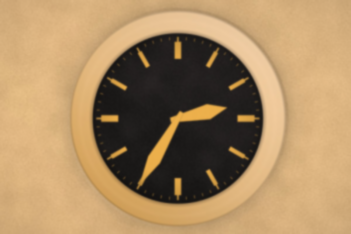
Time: {"hour": 2, "minute": 35}
